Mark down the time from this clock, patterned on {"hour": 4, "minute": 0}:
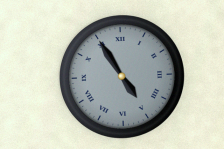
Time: {"hour": 4, "minute": 55}
